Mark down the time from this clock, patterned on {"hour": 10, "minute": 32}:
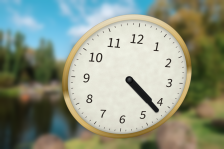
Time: {"hour": 4, "minute": 22}
